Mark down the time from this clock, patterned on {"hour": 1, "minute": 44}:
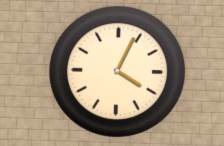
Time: {"hour": 4, "minute": 4}
